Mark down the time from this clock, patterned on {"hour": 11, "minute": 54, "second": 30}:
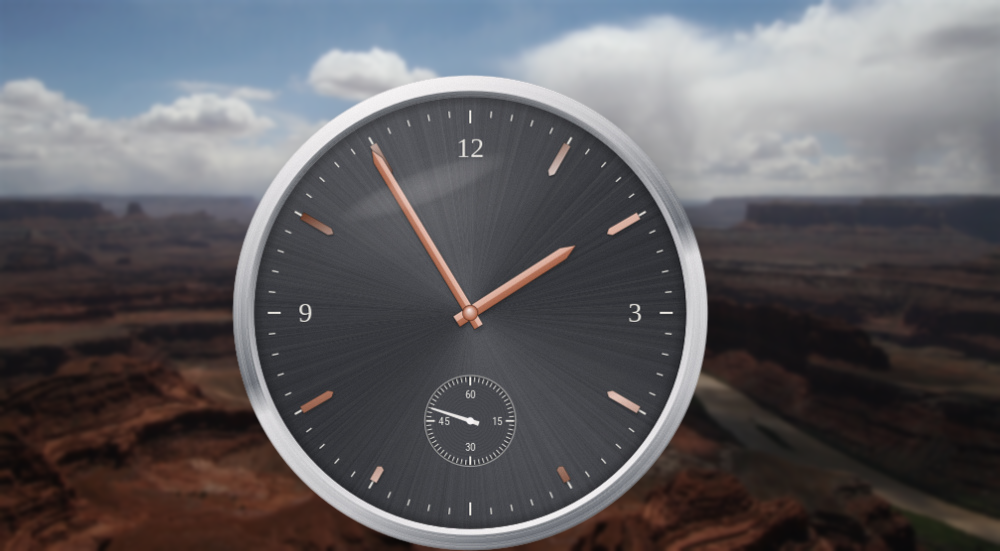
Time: {"hour": 1, "minute": 54, "second": 48}
